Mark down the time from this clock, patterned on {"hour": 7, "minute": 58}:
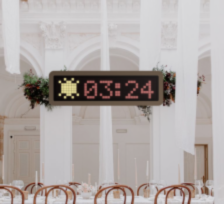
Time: {"hour": 3, "minute": 24}
